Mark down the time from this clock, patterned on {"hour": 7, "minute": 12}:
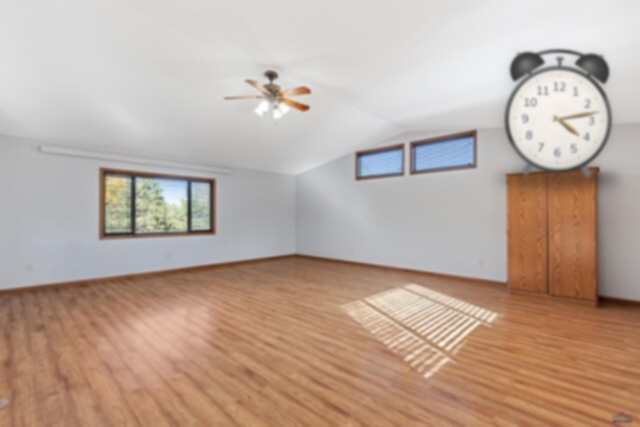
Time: {"hour": 4, "minute": 13}
